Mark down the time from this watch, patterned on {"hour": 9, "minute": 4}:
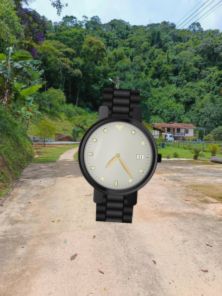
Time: {"hour": 7, "minute": 24}
